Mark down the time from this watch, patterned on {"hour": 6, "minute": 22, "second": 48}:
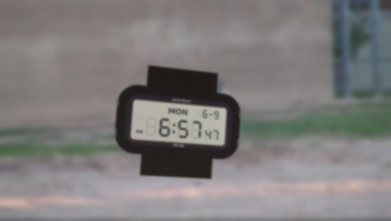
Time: {"hour": 6, "minute": 57, "second": 47}
